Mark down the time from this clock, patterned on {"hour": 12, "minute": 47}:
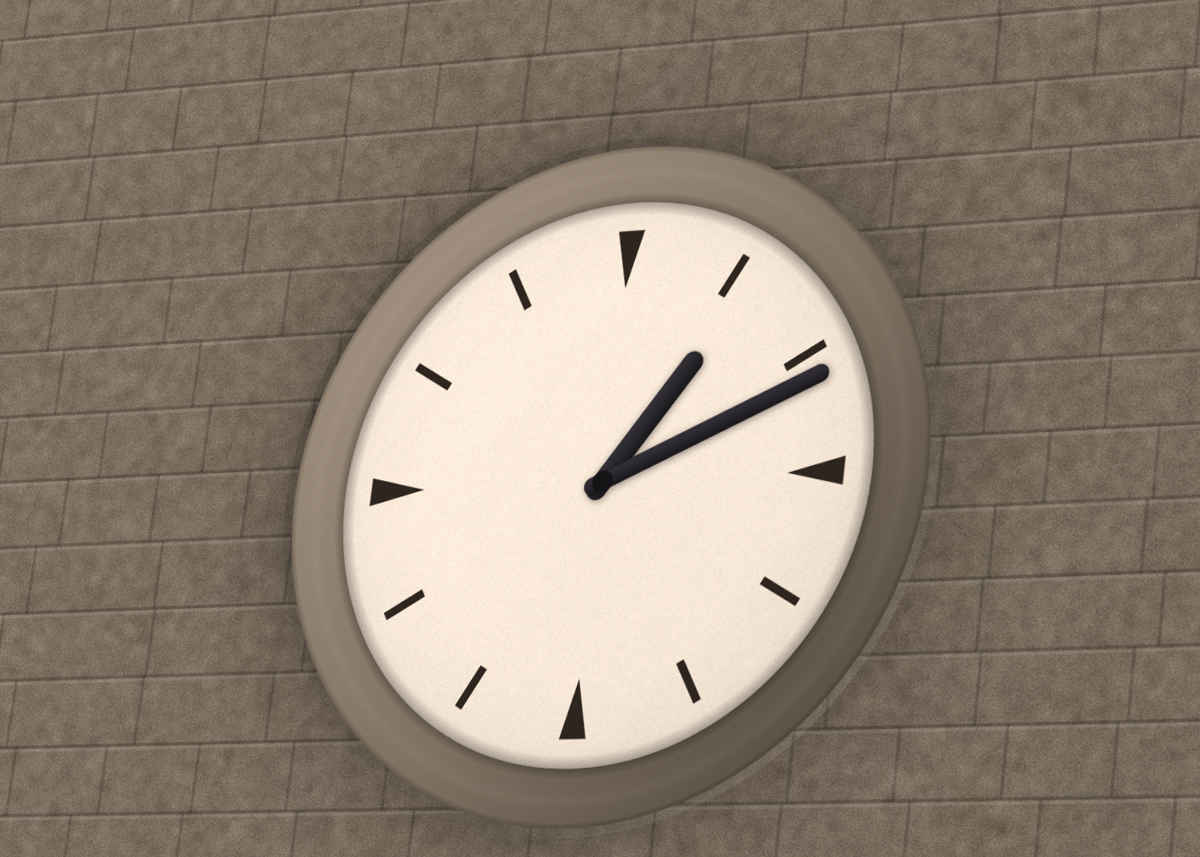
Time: {"hour": 1, "minute": 11}
